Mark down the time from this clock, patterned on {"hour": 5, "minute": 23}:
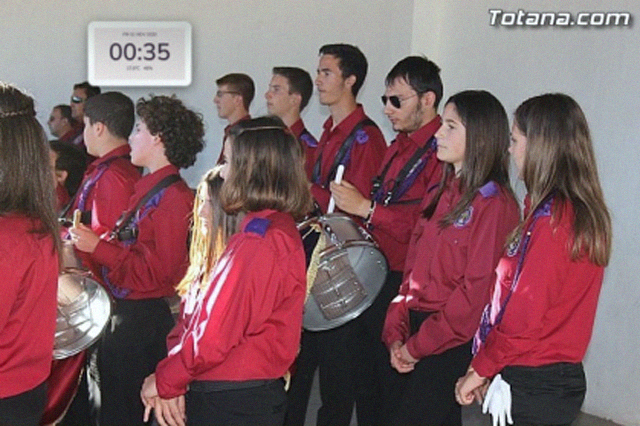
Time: {"hour": 0, "minute": 35}
